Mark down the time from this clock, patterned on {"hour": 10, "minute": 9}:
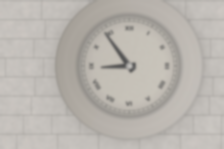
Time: {"hour": 8, "minute": 54}
